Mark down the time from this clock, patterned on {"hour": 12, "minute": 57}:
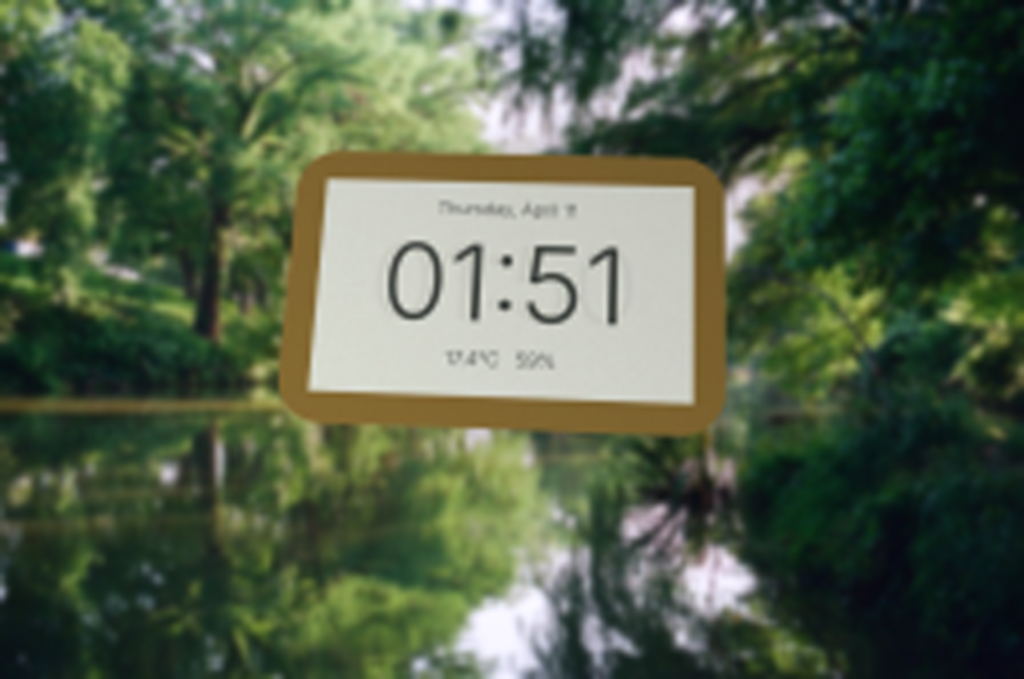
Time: {"hour": 1, "minute": 51}
